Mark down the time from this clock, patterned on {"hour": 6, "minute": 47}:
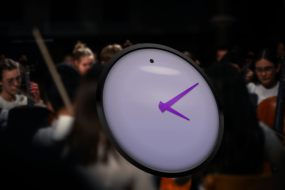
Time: {"hour": 4, "minute": 11}
